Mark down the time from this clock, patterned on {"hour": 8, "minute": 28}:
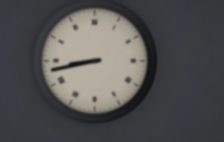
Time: {"hour": 8, "minute": 43}
